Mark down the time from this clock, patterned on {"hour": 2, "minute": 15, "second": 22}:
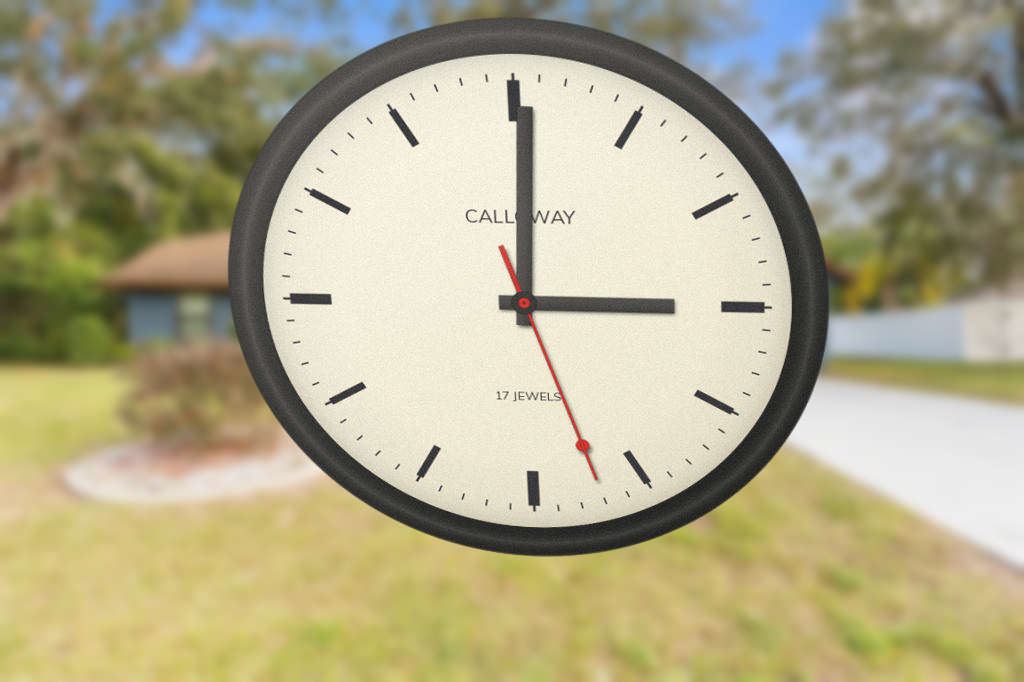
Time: {"hour": 3, "minute": 0, "second": 27}
